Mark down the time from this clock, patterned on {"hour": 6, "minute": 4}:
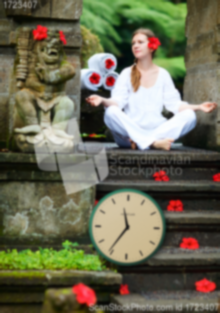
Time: {"hour": 11, "minute": 36}
